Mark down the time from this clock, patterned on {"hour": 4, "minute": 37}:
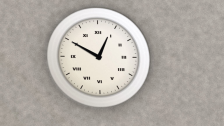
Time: {"hour": 12, "minute": 50}
